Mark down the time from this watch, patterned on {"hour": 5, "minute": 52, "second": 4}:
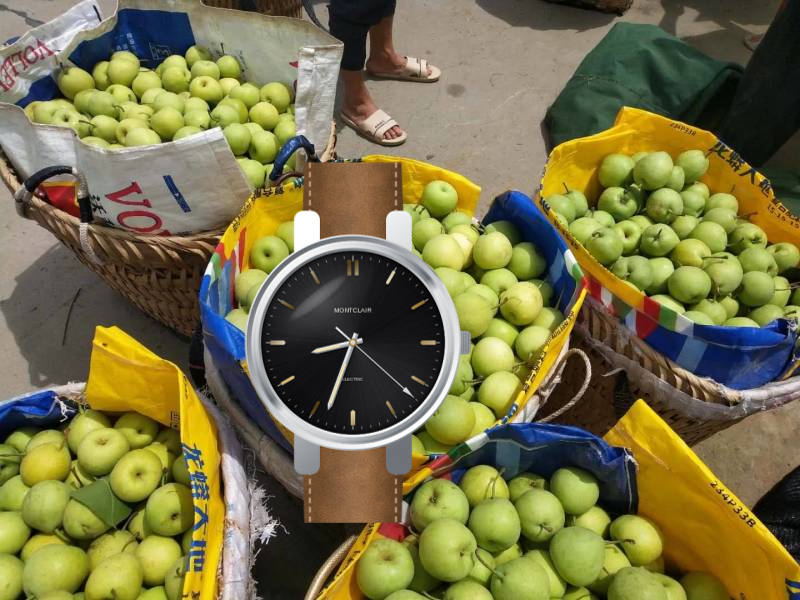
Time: {"hour": 8, "minute": 33, "second": 22}
